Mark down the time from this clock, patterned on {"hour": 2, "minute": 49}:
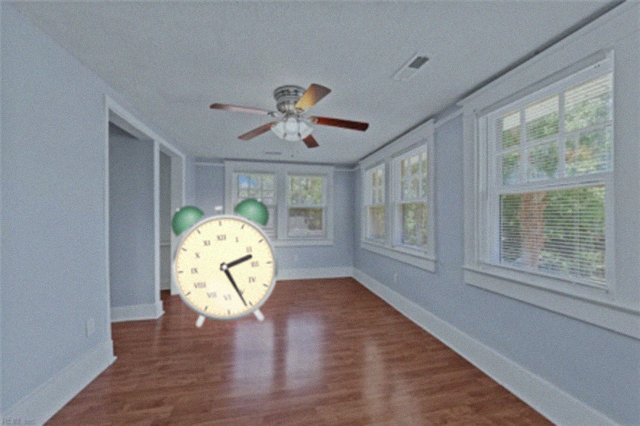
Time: {"hour": 2, "minute": 26}
